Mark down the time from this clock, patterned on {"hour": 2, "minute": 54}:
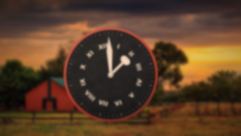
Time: {"hour": 2, "minute": 2}
